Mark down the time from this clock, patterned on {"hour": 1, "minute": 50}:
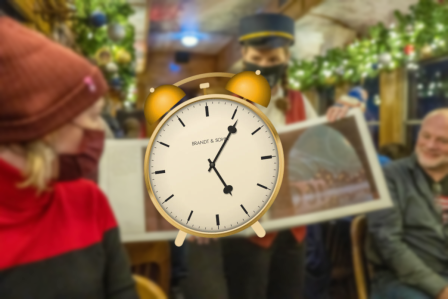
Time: {"hour": 5, "minute": 6}
